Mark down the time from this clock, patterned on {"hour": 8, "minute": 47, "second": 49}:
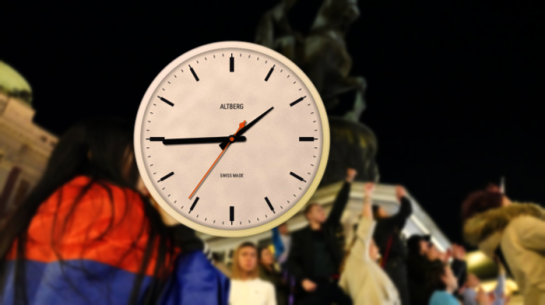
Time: {"hour": 1, "minute": 44, "second": 36}
